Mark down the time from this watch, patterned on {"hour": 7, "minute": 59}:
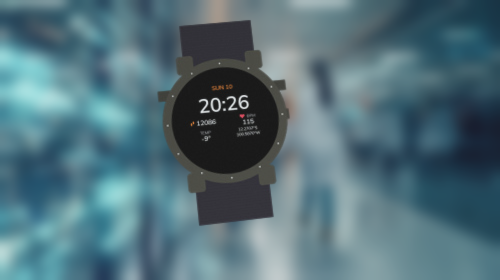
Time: {"hour": 20, "minute": 26}
